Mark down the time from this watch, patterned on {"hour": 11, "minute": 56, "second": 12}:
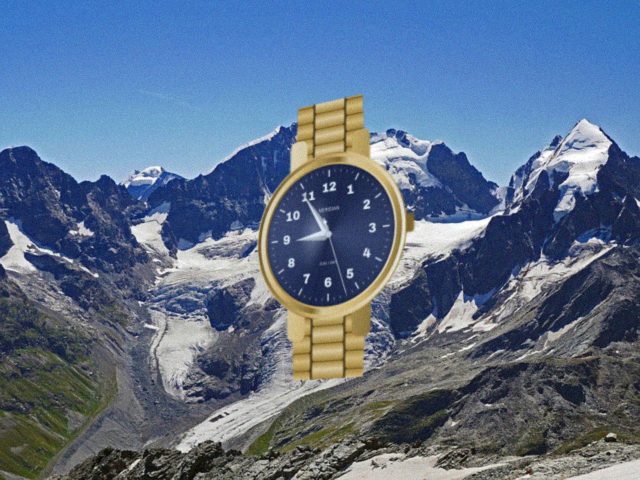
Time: {"hour": 8, "minute": 54, "second": 27}
